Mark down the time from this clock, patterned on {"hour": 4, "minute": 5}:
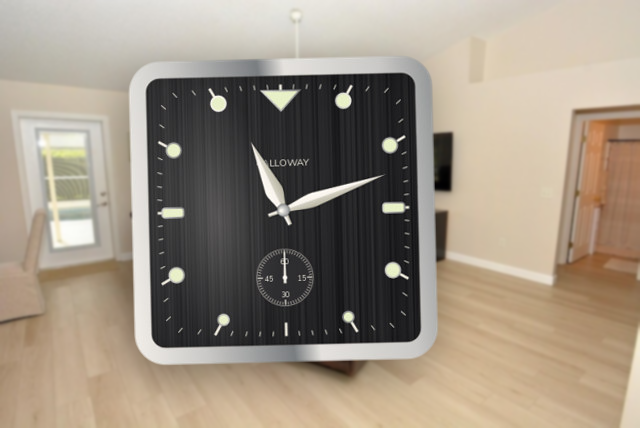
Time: {"hour": 11, "minute": 12}
